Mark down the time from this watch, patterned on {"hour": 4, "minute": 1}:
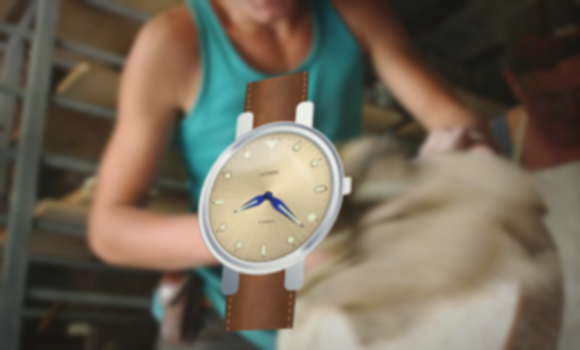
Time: {"hour": 8, "minute": 22}
